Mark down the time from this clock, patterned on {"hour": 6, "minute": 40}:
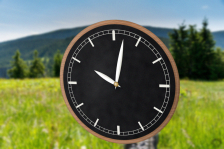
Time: {"hour": 10, "minute": 2}
